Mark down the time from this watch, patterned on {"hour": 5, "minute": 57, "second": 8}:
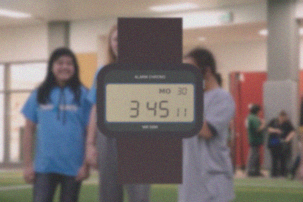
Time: {"hour": 3, "minute": 45, "second": 11}
